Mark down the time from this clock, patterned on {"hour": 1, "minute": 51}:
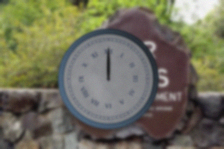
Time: {"hour": 12, "minute": 0}
